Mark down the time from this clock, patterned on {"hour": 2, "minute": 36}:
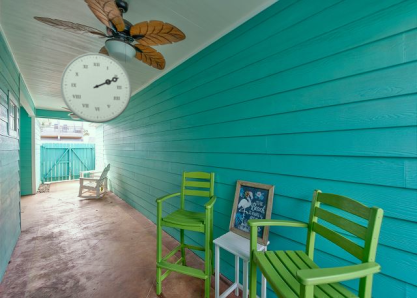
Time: {"hour": 2, "minute": 11}
